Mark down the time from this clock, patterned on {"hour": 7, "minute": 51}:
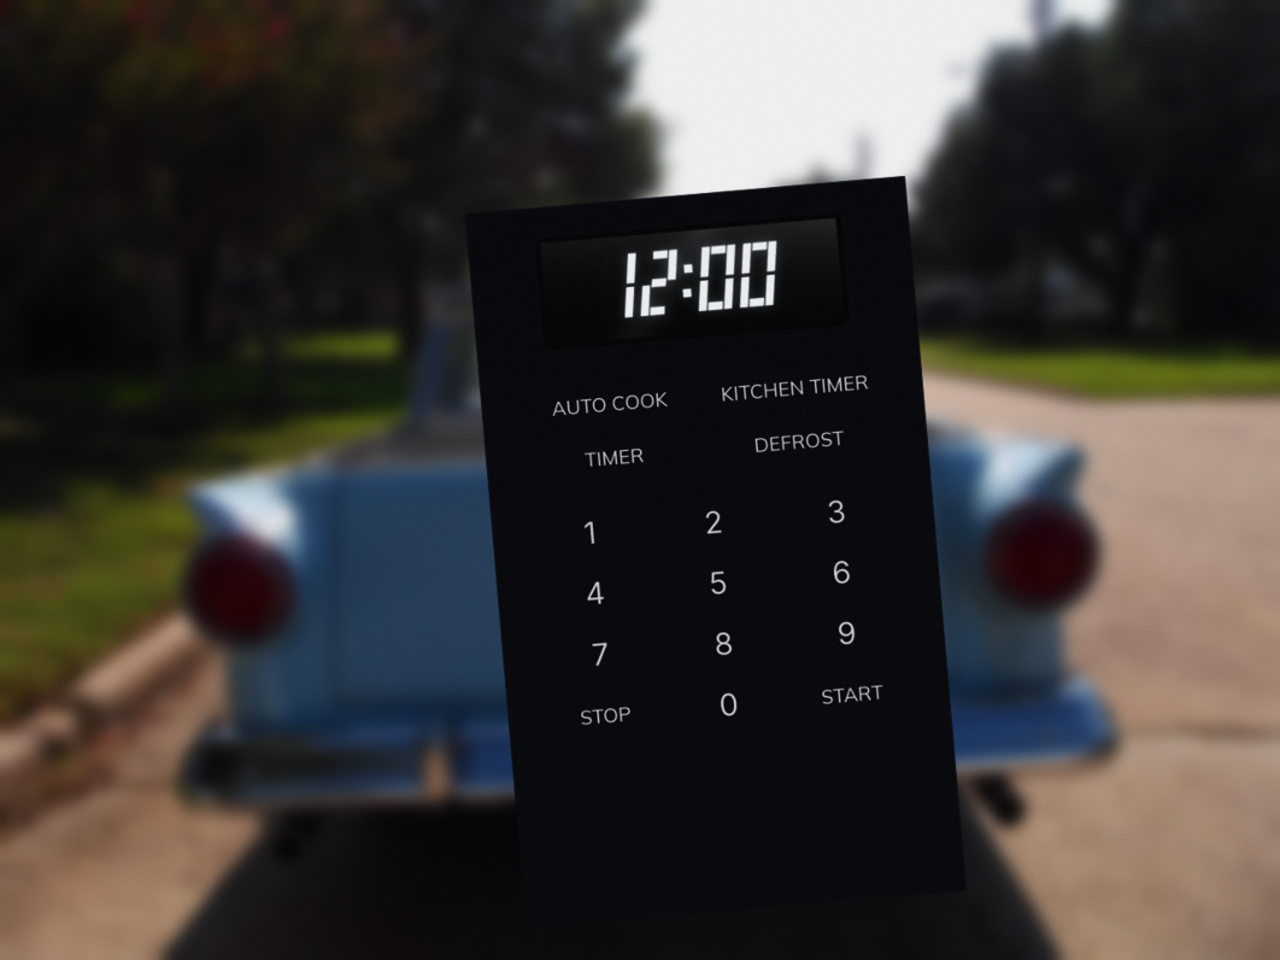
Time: {"hour": 12, "minute": 0}
